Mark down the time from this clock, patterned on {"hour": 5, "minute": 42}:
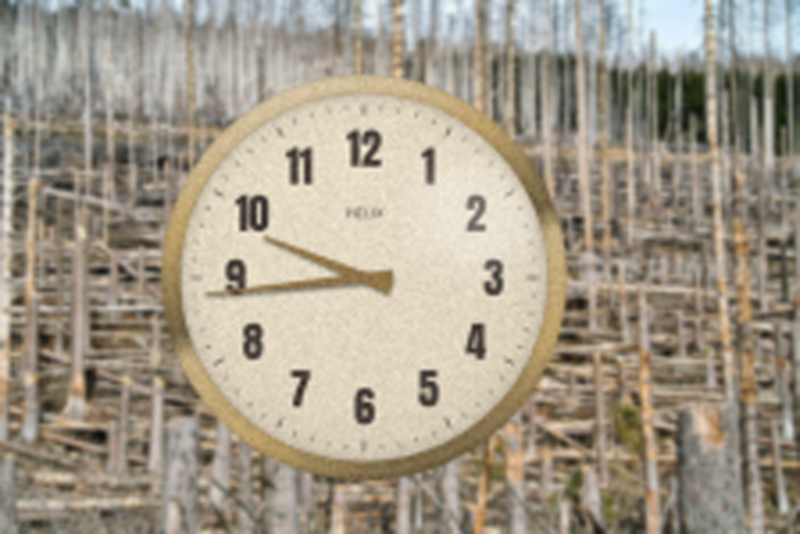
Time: {"hour": 9, "minute": 44}
